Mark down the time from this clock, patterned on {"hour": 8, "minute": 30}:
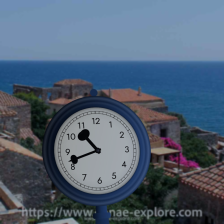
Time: {"hour": 10, "minute": 42}
